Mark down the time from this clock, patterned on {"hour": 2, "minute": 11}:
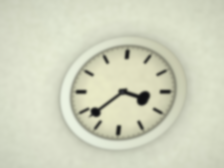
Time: {"hour": 3, "minute": 38}
